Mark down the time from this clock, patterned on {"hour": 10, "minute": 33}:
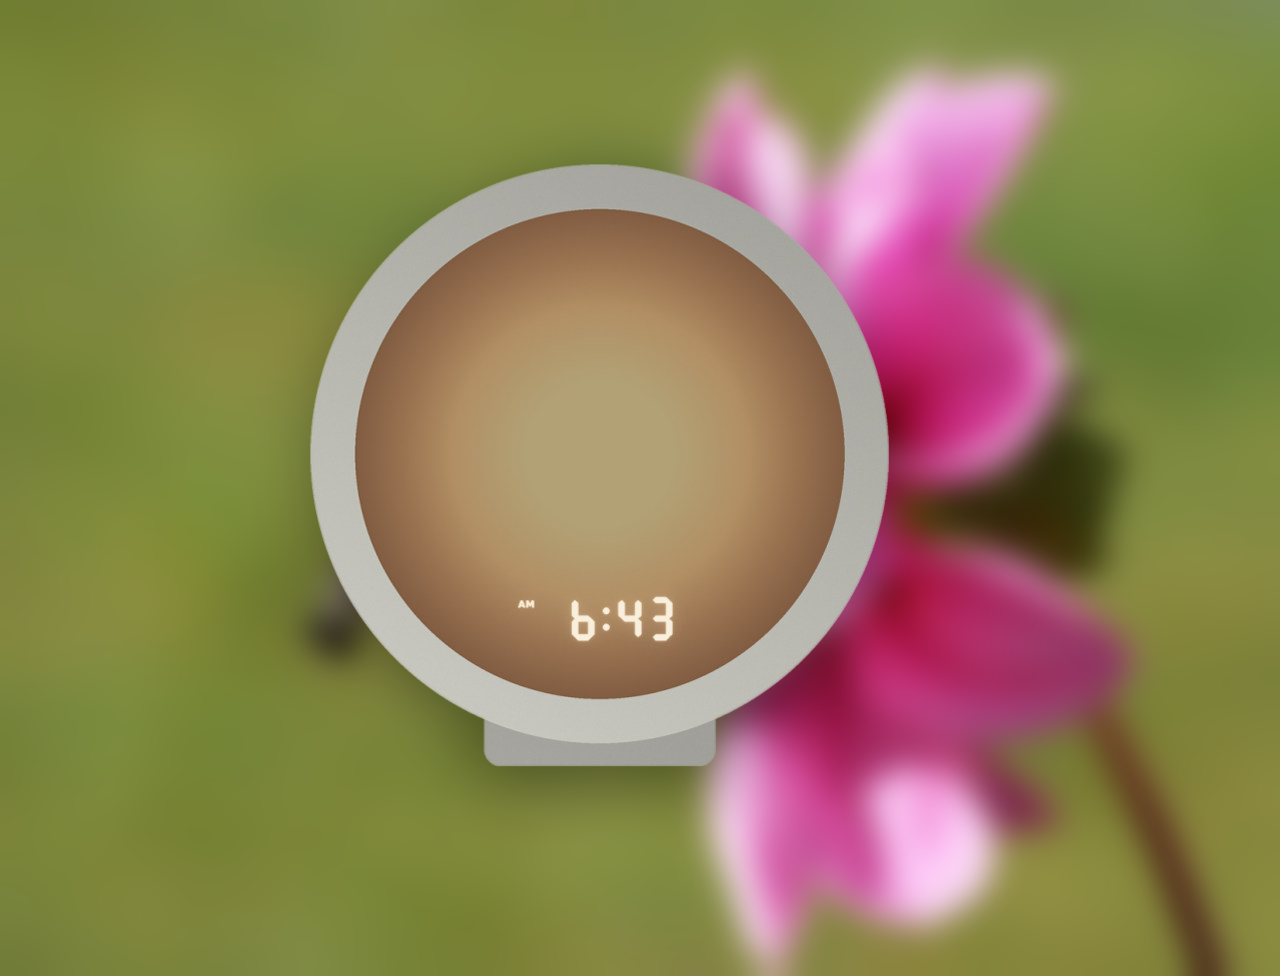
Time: {"hour": 6, "minute": 43}
